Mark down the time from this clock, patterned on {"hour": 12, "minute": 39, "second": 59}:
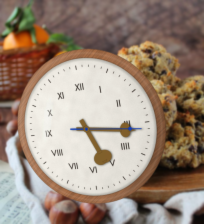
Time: {"hour": 5, "minute": 16, "second": 16}
